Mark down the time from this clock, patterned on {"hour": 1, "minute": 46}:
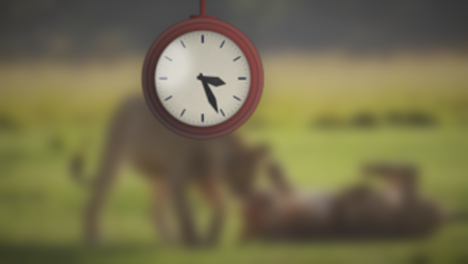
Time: {"hour": 3, "minute": 26}
